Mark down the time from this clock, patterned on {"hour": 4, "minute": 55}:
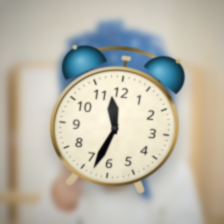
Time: {"hour": 11, "minute": 33}
